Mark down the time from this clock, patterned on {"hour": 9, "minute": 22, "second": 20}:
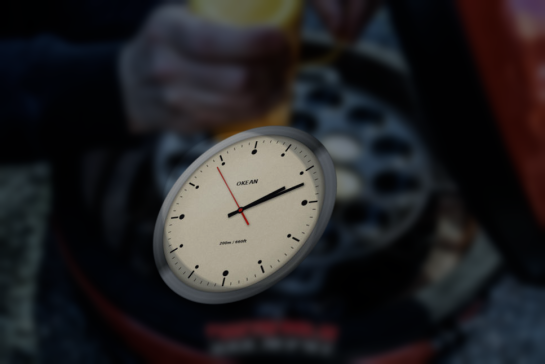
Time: {"hour": 2, "minute": 11, "second": 54}
